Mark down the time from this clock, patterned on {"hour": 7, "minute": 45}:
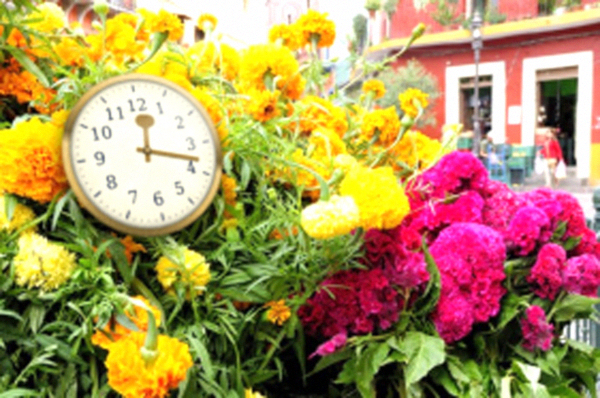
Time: {"hour": 12, "minute": 18}
